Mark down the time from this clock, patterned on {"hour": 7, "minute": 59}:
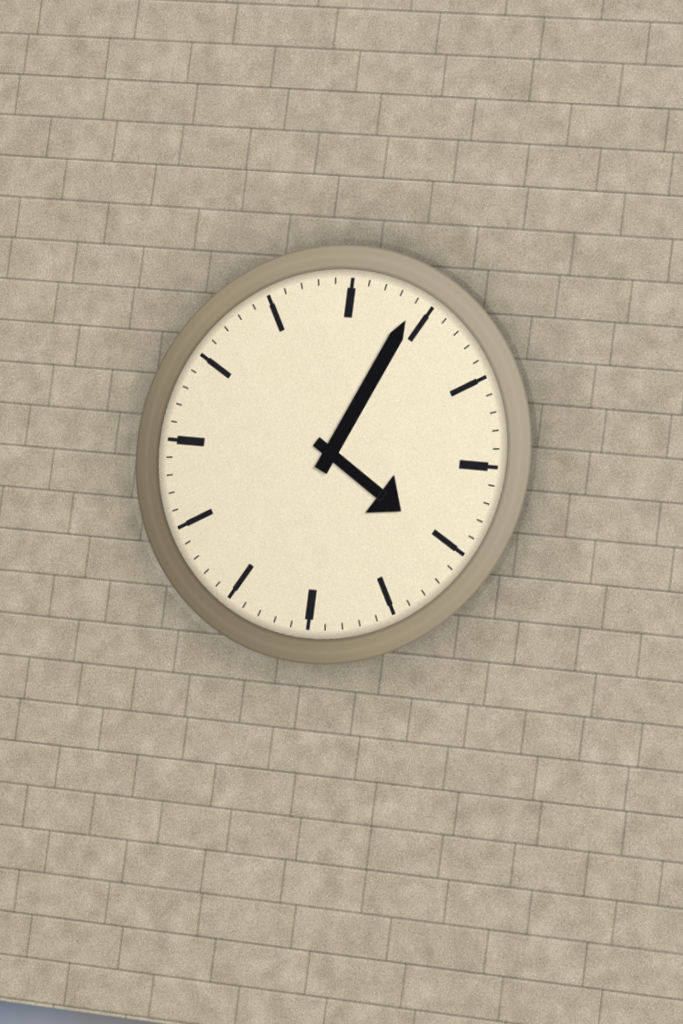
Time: {"hour": 4, "minute": 4}
